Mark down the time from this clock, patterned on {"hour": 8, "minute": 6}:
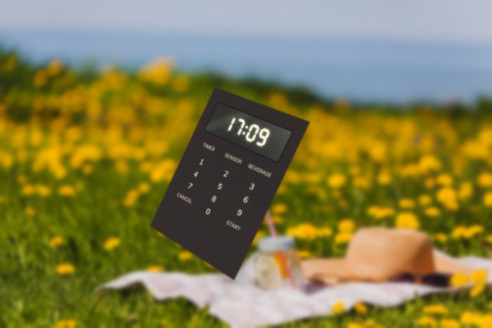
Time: {"hour": 17, "minute": 9}
